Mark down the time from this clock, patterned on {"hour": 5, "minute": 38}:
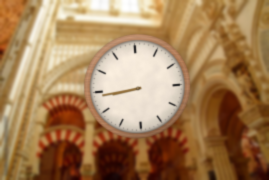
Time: {"hour": 8, "minute": 44}
